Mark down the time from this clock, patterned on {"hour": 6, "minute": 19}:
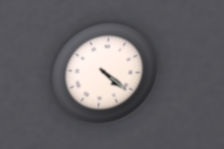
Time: {"hour": 4, "minute": 21}
